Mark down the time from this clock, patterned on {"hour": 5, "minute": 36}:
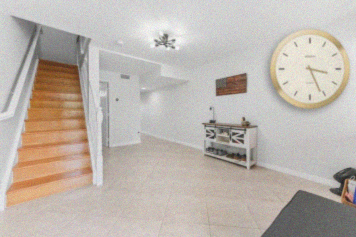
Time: {"hour": 3, "minute": 26}
